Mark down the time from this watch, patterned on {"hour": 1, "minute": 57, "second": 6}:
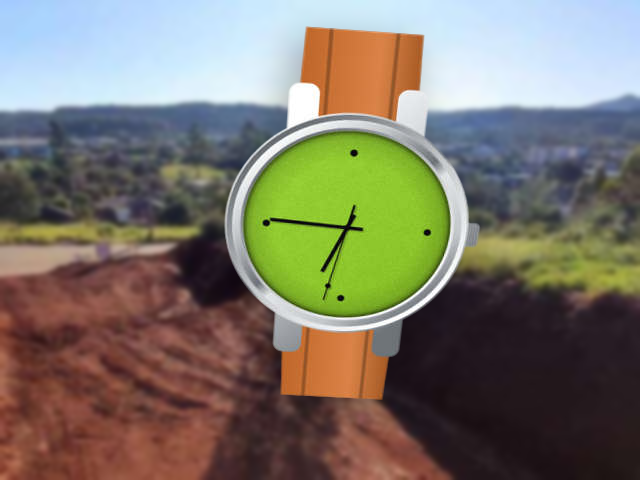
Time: {"hour": 6, "minute": 45, "second": 32}
